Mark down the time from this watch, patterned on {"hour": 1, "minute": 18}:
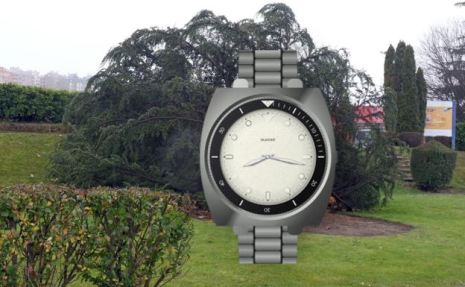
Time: {"hour": 8, "minute": 17}
